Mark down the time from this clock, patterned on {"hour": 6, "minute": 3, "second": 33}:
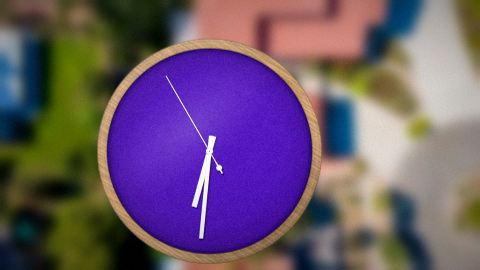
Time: {"hour": 6, "minute": 30, "second": 55}
